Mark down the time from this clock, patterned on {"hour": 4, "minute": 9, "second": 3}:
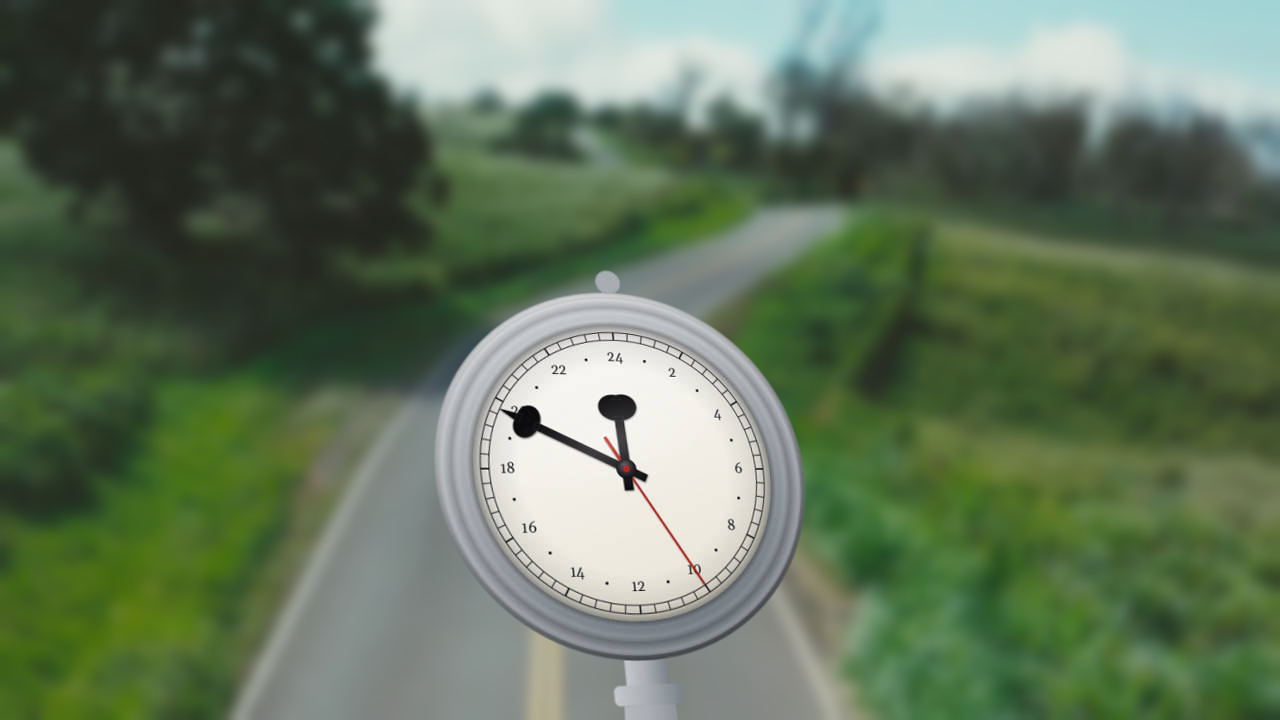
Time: {"hour": 23, "minute": 49, "second": 25}
